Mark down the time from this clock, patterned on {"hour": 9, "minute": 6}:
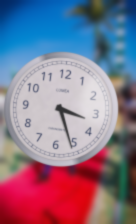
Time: {"hour": 3, "minute": 26}
